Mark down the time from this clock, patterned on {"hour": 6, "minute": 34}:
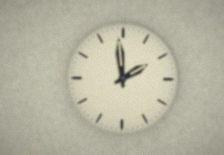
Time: {"hour": 1, "minute": 59}
